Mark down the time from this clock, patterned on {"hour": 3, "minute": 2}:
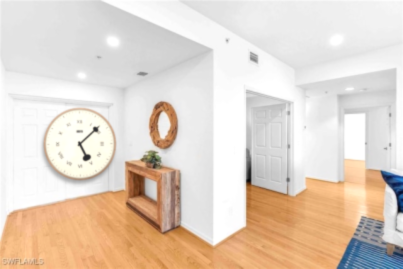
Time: {"hour": 5, "minute": 8}
